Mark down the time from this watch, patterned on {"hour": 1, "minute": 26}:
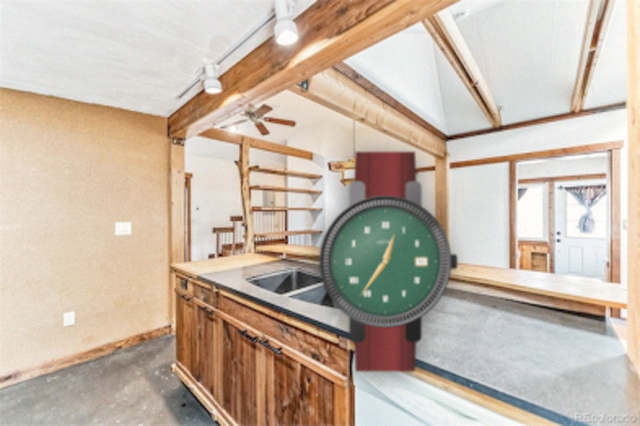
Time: {"hour": 12, "minute": 36}
